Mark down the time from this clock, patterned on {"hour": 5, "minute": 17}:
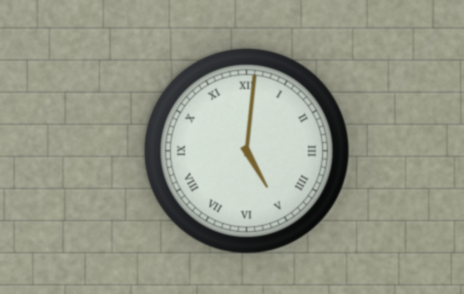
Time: {"hour": 5, "minute": 1}
